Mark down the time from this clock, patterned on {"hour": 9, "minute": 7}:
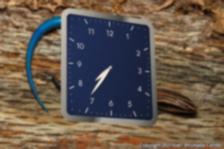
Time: {"hour": 7, "minute": 36}
